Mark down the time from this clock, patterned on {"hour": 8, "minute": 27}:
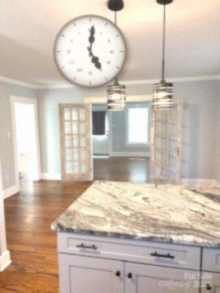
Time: {"hour": 5, "minute": 1}
